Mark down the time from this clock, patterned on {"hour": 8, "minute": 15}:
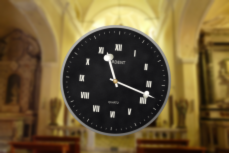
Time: {"hour": 11, "minute": 18}
